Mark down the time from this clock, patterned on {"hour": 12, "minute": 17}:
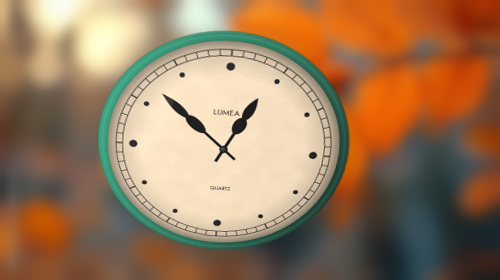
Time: {"hour": 12, "minute": 52}
